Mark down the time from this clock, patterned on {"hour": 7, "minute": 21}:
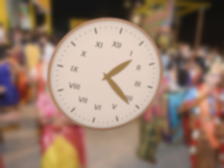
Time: {"hour": 1, "minute": 21}
